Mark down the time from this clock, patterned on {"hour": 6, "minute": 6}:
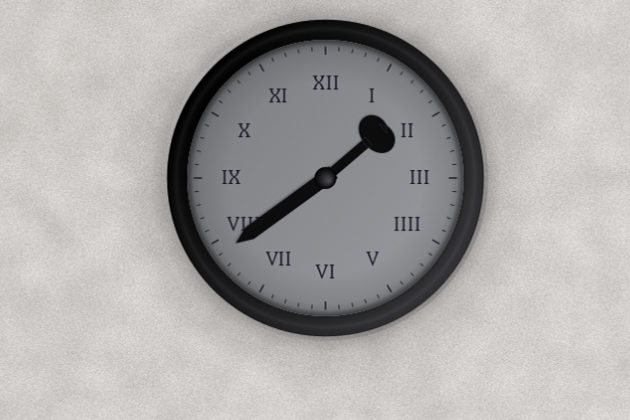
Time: {"hour": 1, "minute": 39}
